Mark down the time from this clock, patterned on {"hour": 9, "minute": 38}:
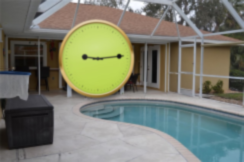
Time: {"hour": 9, "minute": 14}
